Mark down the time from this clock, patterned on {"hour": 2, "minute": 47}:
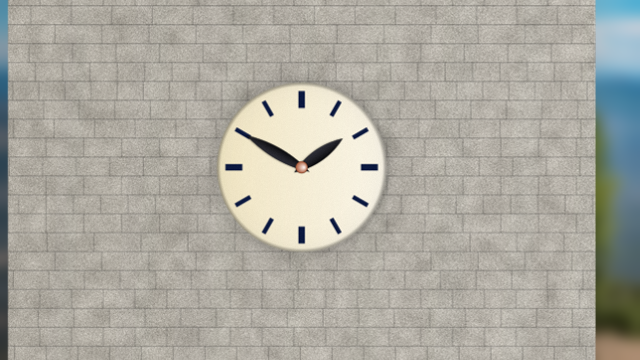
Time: {"hour": 1, "minute": 50}
